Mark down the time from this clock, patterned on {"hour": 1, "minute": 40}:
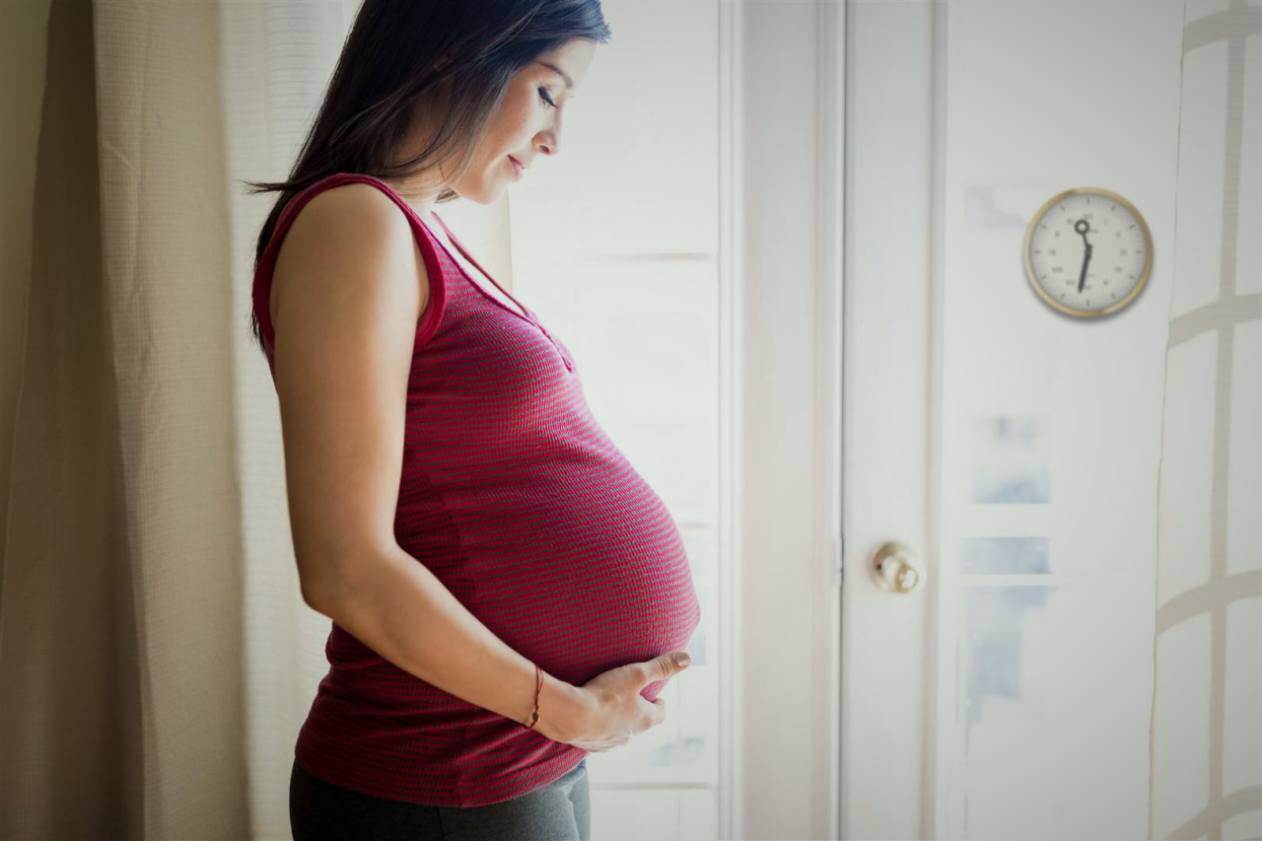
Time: {"hour": 11, "minute": 32}
